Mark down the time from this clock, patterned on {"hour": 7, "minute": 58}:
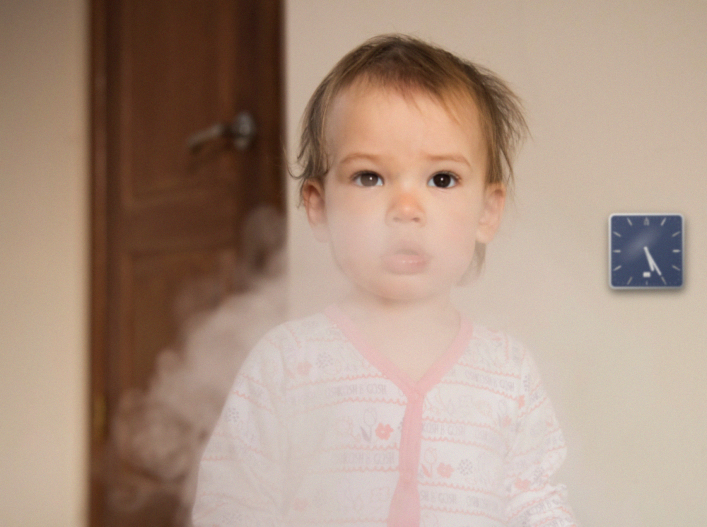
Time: {"hour": 5, "minute": 25}
